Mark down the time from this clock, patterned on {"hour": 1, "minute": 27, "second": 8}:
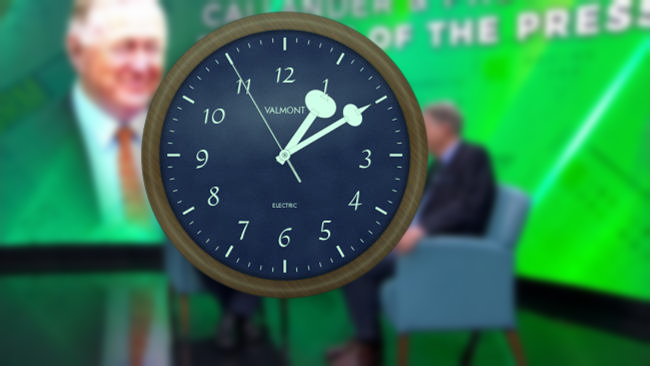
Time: {"hour": 1, "minute": 9, "second": 55}
